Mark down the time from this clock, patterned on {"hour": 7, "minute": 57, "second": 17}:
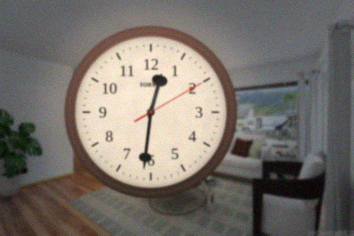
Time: {"hour": 12, "minute": 31, "second": 10}
